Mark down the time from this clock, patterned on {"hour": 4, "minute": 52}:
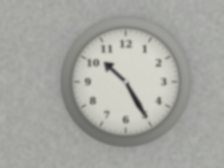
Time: {"hour": 10, "minute": 25}
